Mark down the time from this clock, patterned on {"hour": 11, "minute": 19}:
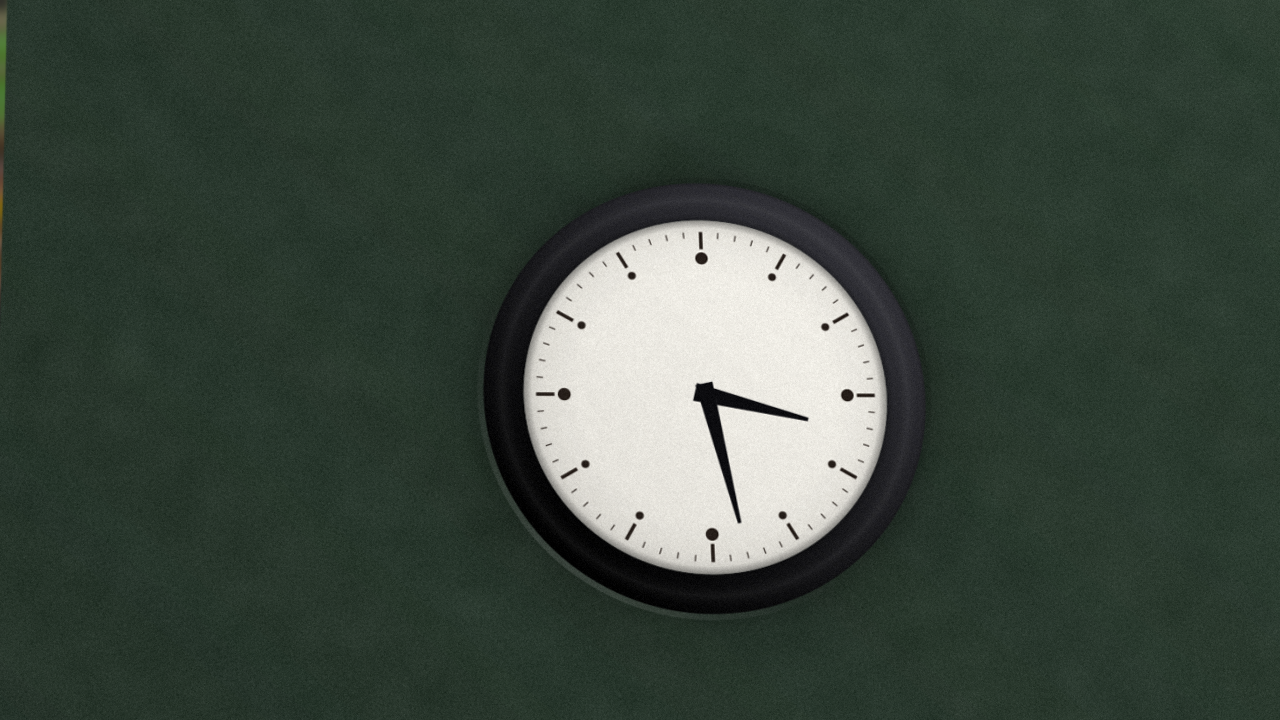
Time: {"hour": 3, "minute": 28}
